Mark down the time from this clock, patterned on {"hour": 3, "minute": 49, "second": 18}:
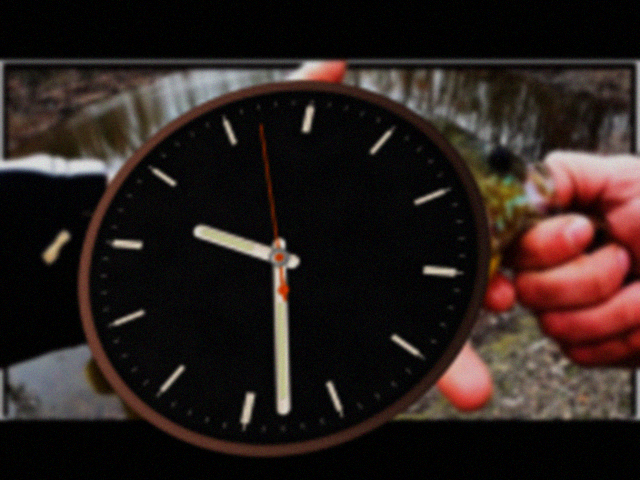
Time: {"hour": 9, "minute": 27, "second": 57}
